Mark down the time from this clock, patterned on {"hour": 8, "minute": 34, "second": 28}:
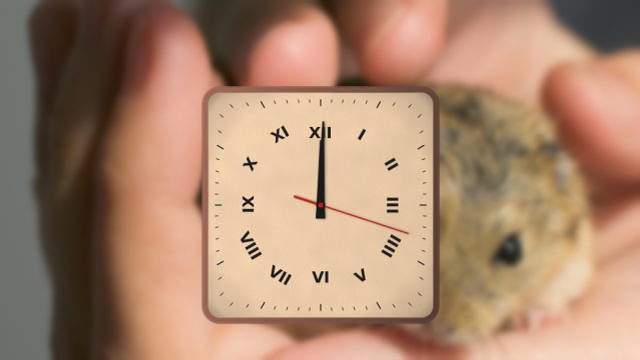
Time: {"hour": 12, "minute": 0, "second": 18}
